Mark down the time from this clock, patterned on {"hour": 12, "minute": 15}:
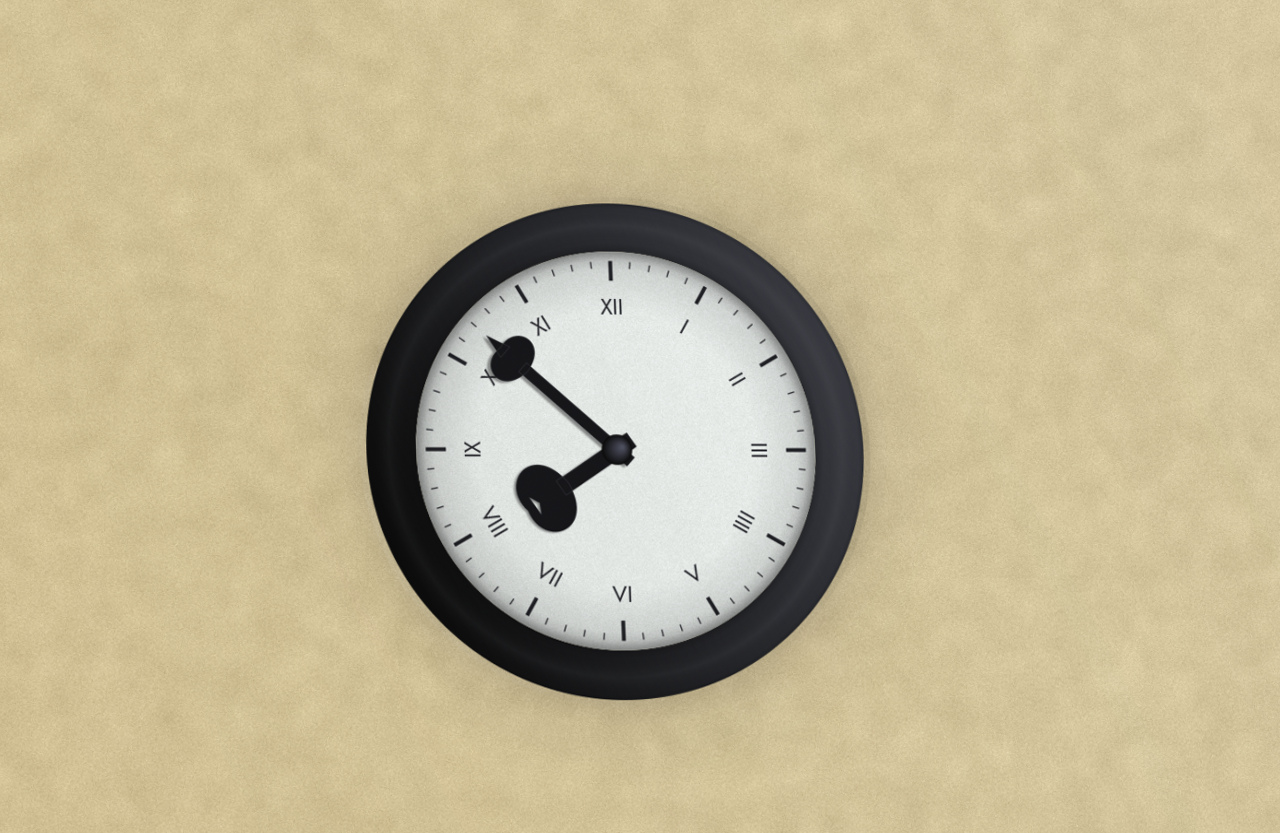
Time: {"hour": 7, "minute": 52}
